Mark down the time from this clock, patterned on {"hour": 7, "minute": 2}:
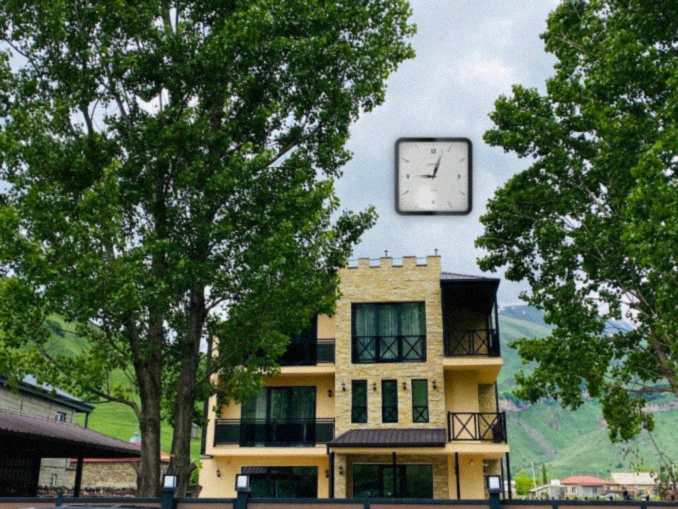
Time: {"hour": 9, "minute": 3}
